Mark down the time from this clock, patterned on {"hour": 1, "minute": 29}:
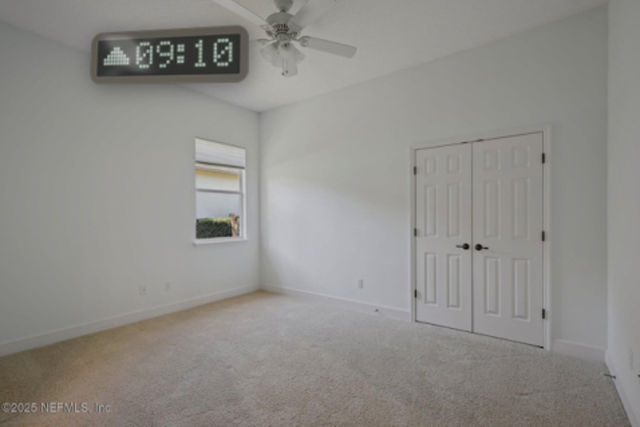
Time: {"hour": 9, "minute": 10}
